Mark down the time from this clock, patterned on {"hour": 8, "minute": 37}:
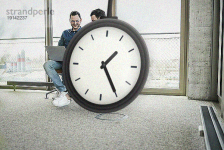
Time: {"hour": 1, "minute": 25}
